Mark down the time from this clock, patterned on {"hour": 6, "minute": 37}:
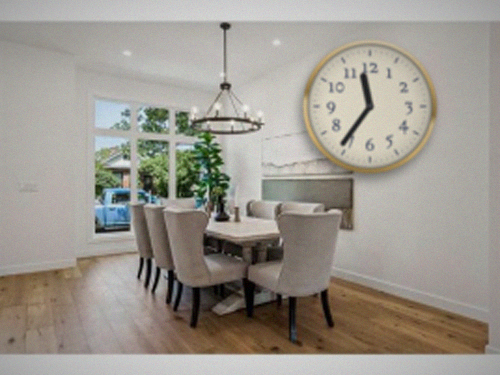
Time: {"hour": 11, "minute": 36}
